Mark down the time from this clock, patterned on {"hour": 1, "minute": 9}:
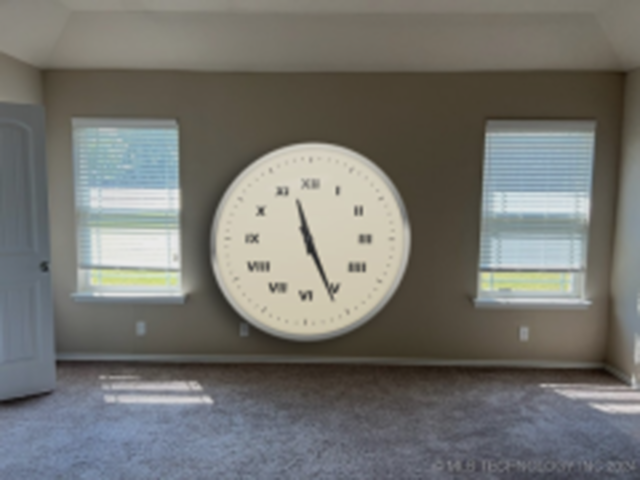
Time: {"hour": 11, "minute": 26}
